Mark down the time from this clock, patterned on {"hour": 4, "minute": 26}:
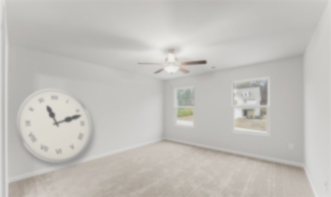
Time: {"hour": 11, "minute": 12}
